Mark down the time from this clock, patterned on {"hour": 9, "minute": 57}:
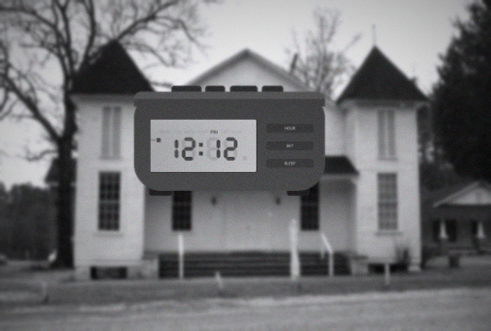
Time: {"hour": 12, "minute": 12}
